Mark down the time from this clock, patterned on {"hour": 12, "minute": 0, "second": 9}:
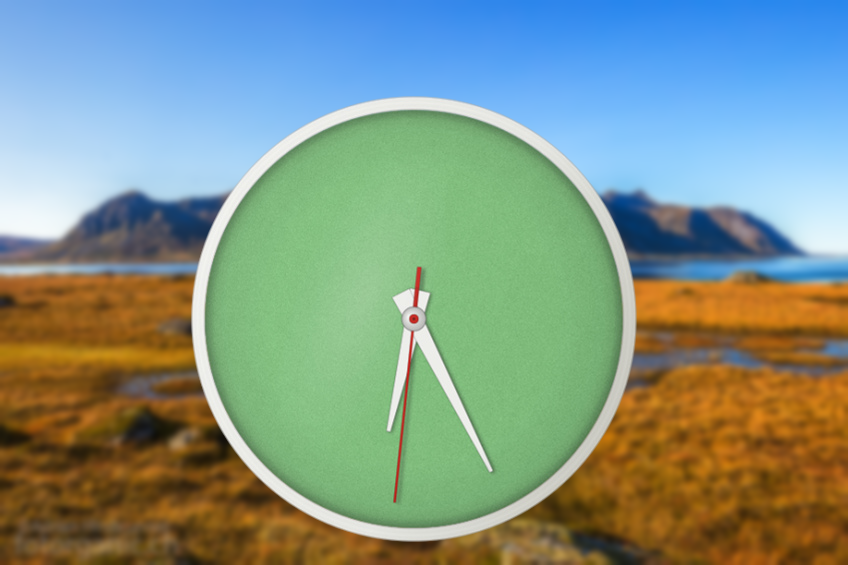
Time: {"hour": 6, "minute": 25, "second": 31}
